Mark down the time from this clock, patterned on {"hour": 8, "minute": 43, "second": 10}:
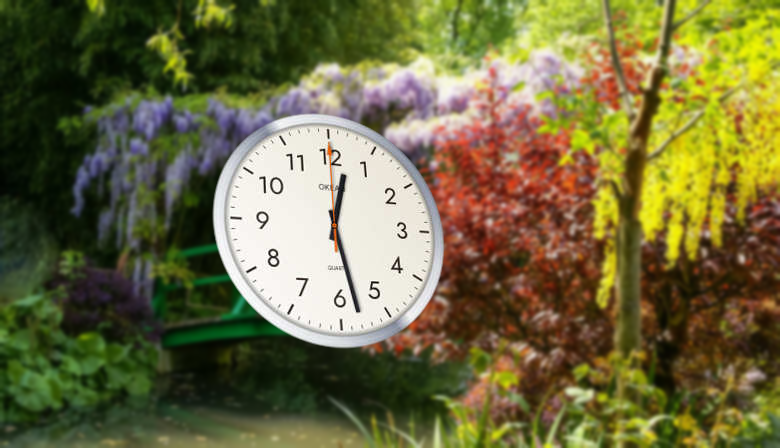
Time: {"hour": 12, "minute": 28, "second": 0}
